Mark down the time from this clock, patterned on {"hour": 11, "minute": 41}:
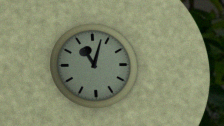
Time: {"hour": 11, "minute": 3}
